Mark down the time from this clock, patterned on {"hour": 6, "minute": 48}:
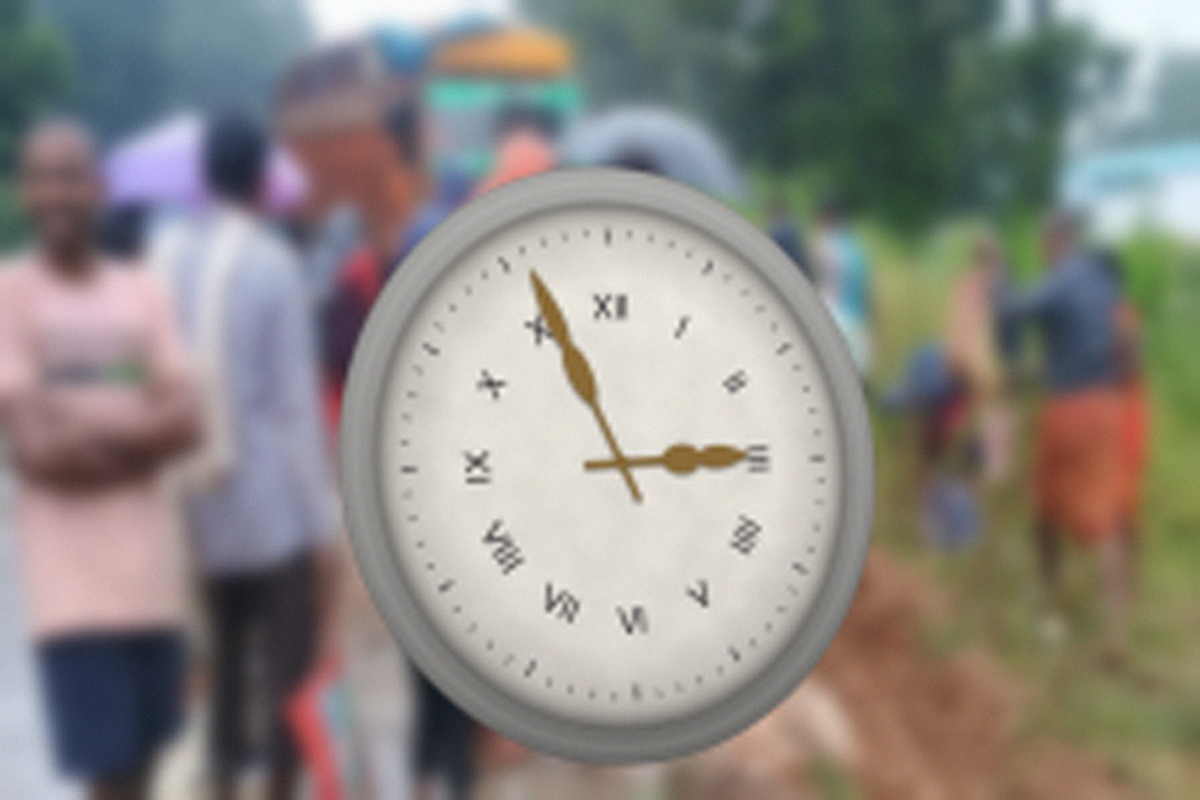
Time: {"hour": 2, "minute": 56}
